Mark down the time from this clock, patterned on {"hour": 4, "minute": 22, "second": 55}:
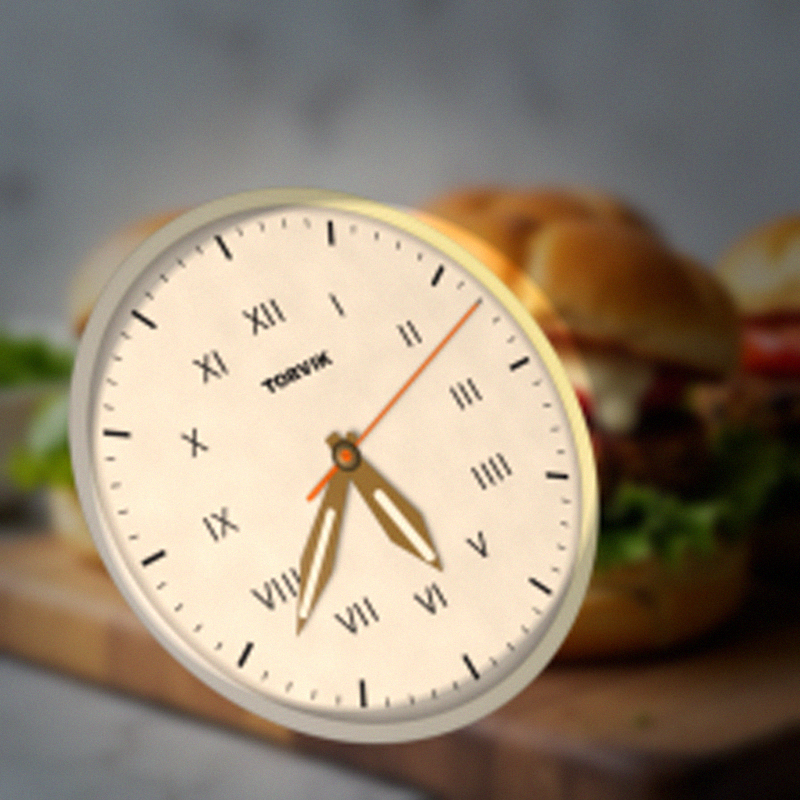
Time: {"hour": 5, "minute": 38, "second": 12}
